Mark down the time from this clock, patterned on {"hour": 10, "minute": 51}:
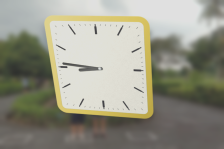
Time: {"hour": 8, "minute": 46}
